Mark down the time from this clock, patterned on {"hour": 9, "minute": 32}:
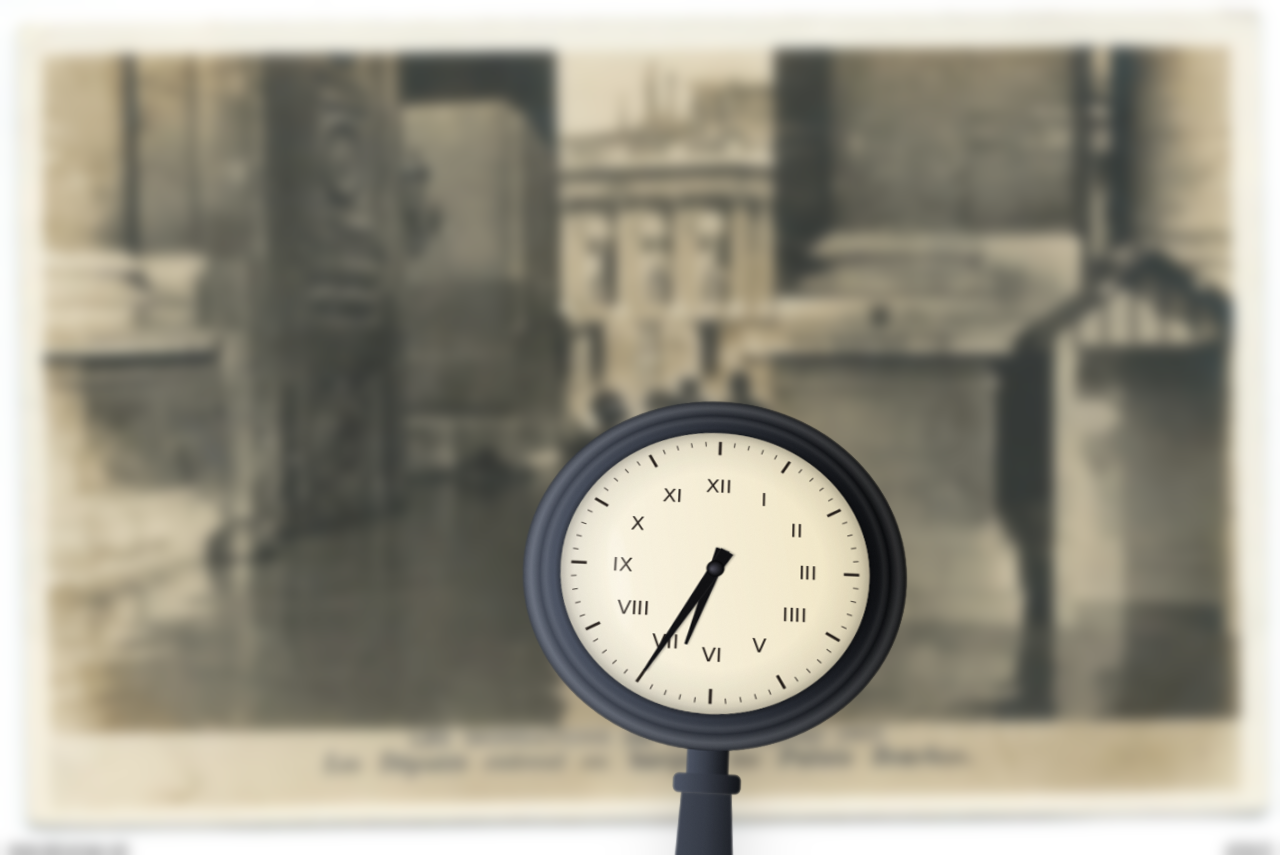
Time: {"hour": 6, "minute": 35}
